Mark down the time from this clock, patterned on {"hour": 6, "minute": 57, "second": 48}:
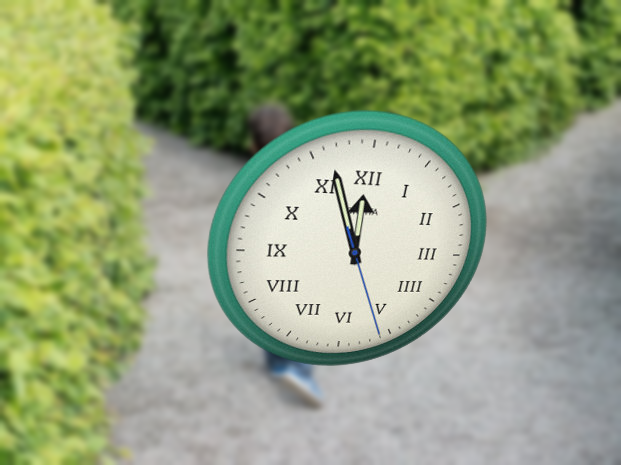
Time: {"hour": 11, "minute": 56, "second": 26}
